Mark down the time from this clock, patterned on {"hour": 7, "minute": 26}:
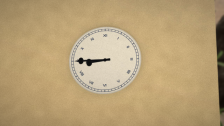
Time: {"hour": 8, "minute": 45}
